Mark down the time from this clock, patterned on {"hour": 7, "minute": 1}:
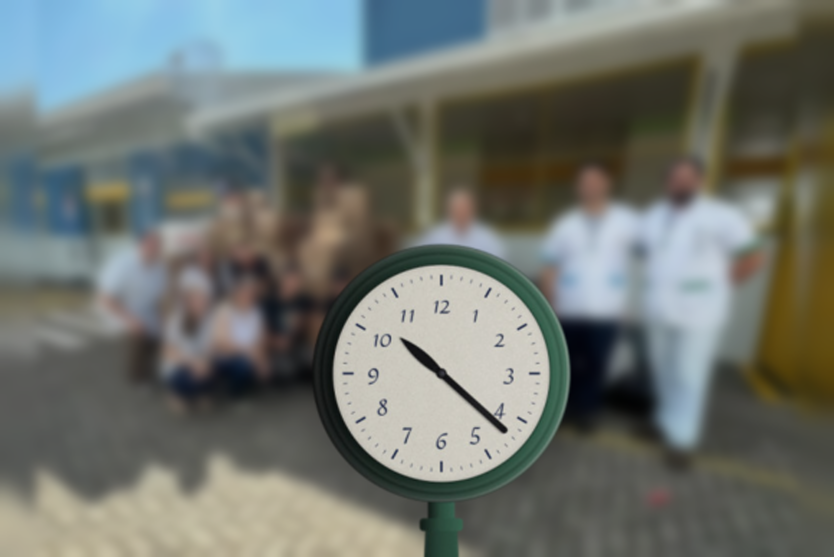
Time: {"hour": 10, "minute": 22}
